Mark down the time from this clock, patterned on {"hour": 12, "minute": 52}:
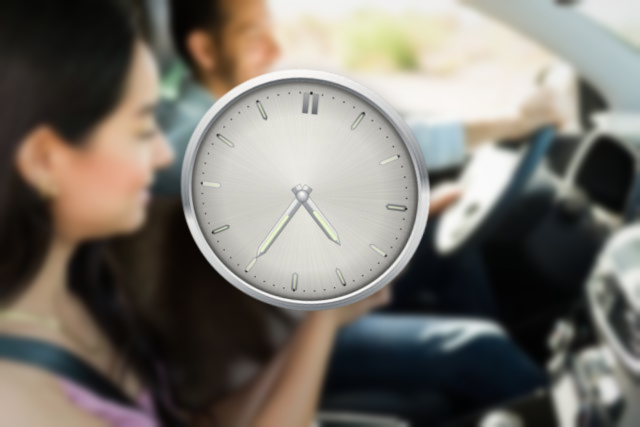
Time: {"hour": 4, "minute": 35}
